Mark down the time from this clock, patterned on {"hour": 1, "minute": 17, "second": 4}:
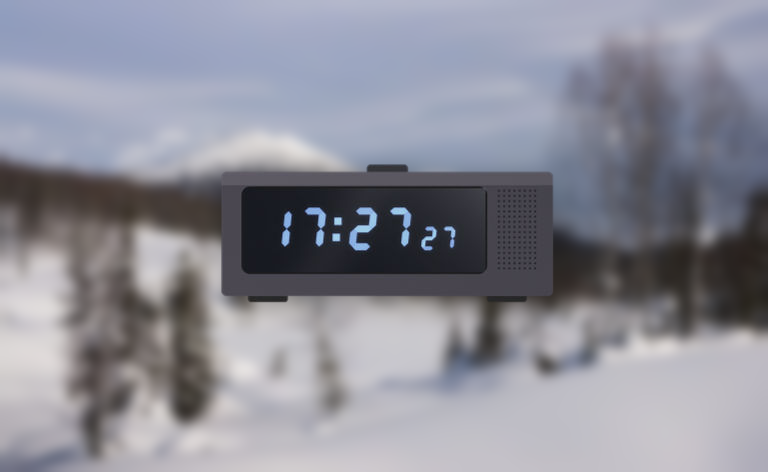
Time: {"hour": 17, "minute": 27, "second": 27}
